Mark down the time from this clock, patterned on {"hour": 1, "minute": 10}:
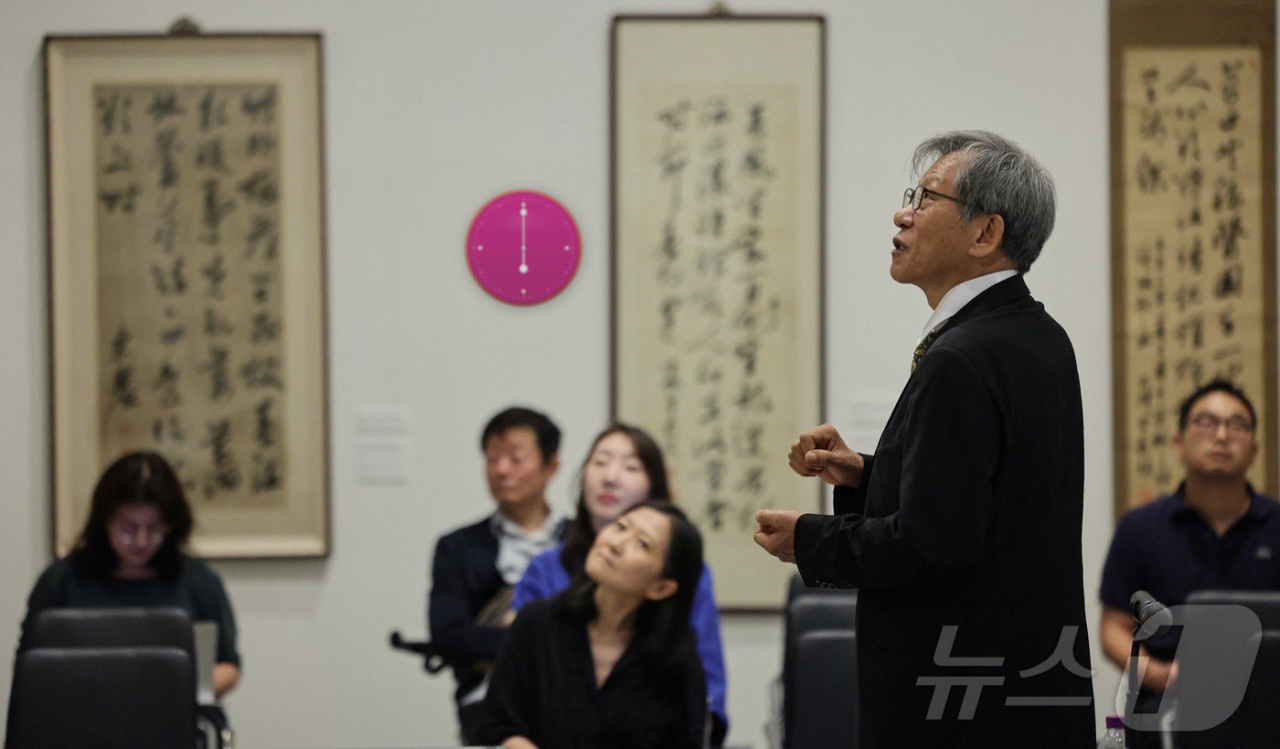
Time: {"hour": 6, "minute": 0}
